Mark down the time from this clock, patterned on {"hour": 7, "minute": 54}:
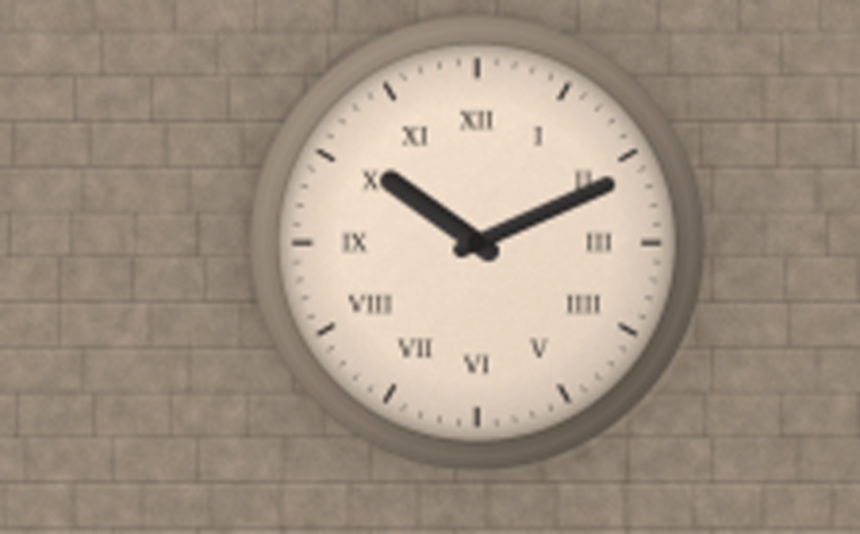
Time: {"hour": 10, "minute": 11}
